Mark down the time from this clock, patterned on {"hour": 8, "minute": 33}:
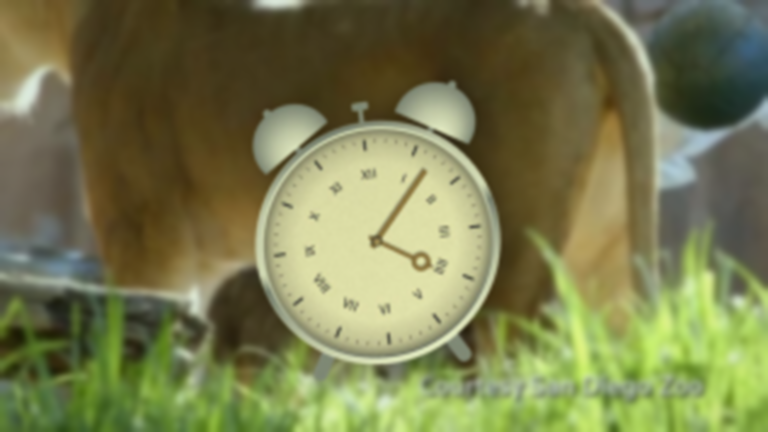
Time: {"hour": 4, "minute": 7}
